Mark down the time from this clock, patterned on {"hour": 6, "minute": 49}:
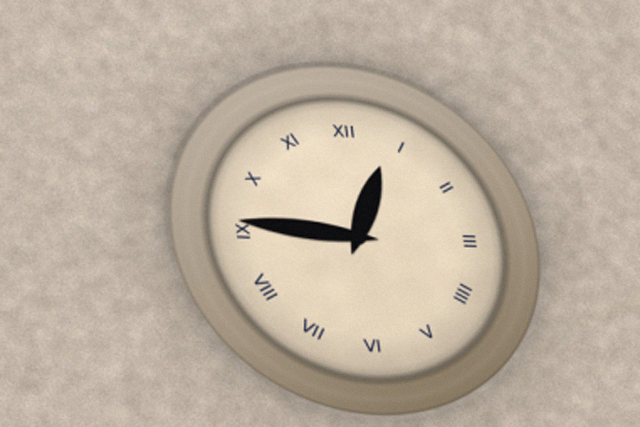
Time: {"hour": 12, "minute": 46}
